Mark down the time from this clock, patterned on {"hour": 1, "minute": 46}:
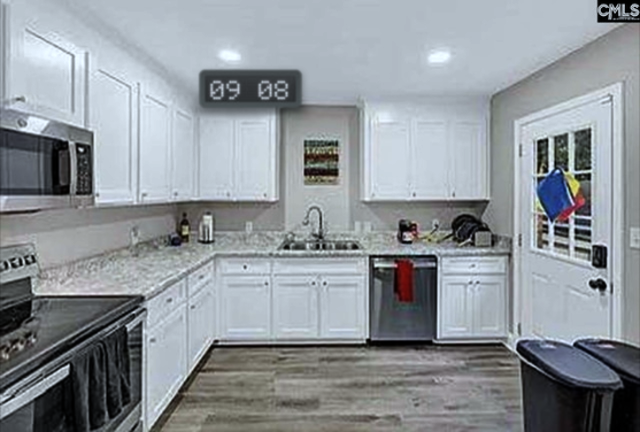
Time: {"hour": 9, "minute": 8}
